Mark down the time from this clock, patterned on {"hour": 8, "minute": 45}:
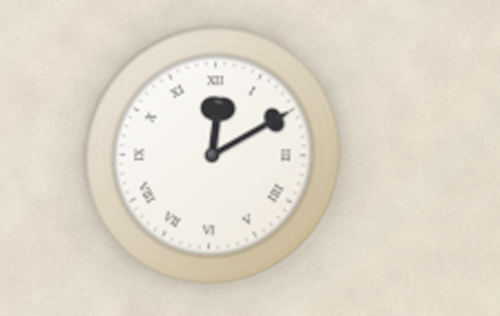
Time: {"hour": 12, "minute": 10}
